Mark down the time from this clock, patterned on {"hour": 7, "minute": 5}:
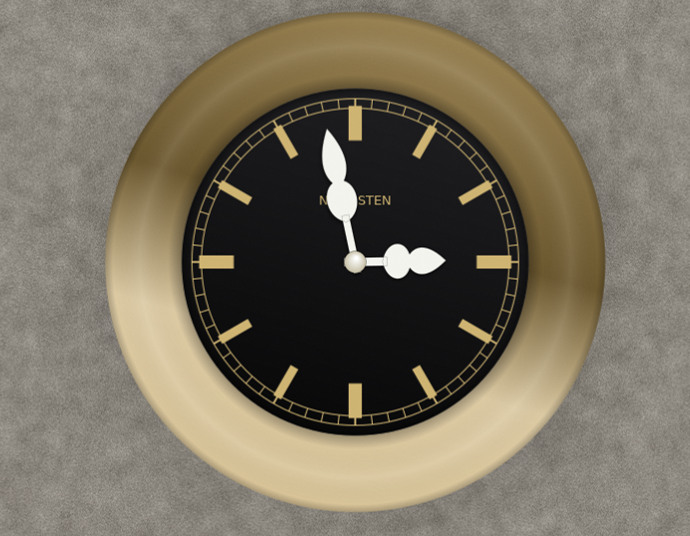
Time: {"hour": 2, "minute": 58}
